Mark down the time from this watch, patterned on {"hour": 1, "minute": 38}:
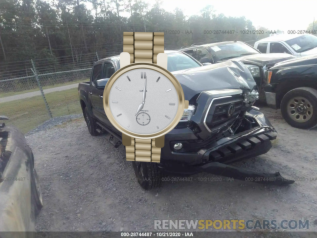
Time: {"hour": 7, "minute": 1}
